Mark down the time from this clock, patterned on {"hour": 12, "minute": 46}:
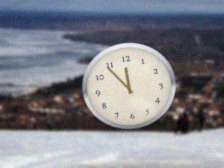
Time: {"hour": 11, "minute": 54}
